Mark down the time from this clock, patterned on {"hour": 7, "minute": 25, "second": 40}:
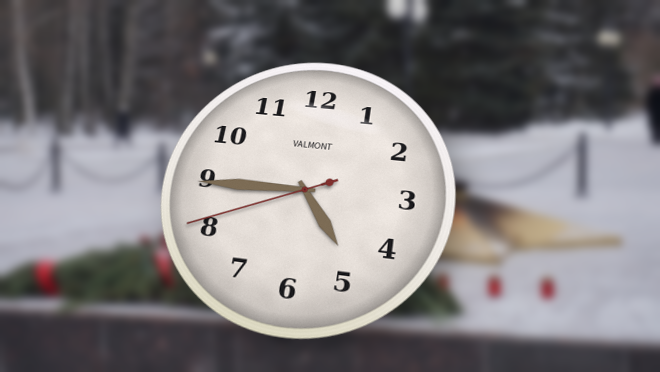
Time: {"hour": 4, "minute": 44, "second": 41}
